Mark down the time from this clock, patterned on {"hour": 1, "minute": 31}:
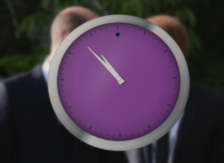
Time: {"hour": 10, "minute": 53}
